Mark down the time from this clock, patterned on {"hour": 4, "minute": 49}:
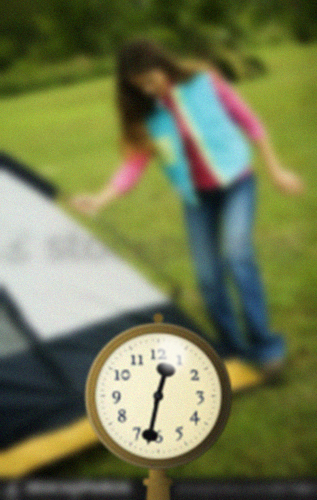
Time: {"hour": 12, "minute": 32}
